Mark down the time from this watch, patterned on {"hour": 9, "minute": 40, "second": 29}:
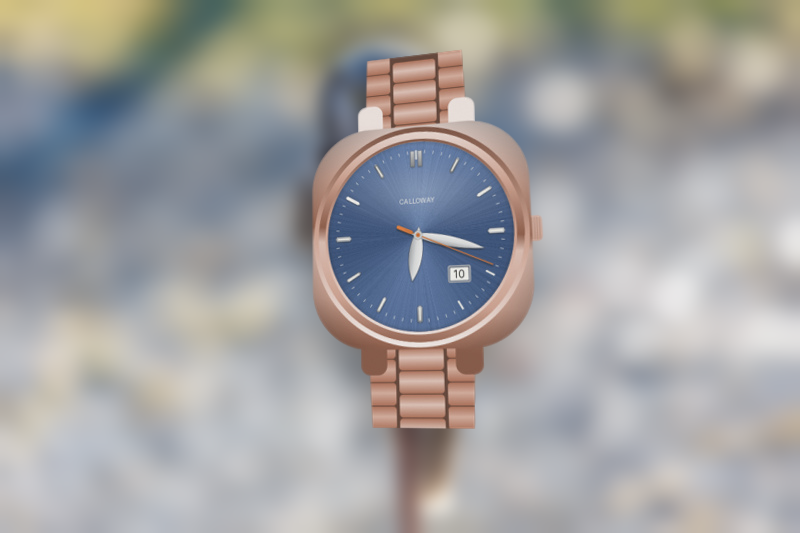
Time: {"hour": 6, "minute": 17, "second": 19}
